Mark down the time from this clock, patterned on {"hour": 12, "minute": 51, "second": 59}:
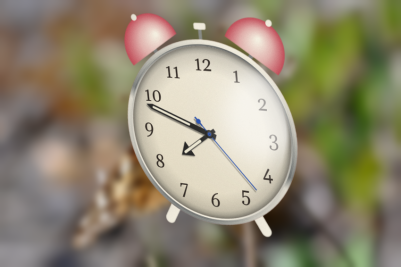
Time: {"hour": 7, "minute": 48, "second": 23}
